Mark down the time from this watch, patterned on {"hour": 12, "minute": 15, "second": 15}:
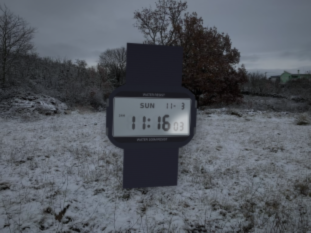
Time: {"hour": 11, "minute": 16, "second": 3}
